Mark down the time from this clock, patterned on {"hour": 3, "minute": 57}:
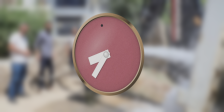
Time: {"hour": 8, "minute": 37}
